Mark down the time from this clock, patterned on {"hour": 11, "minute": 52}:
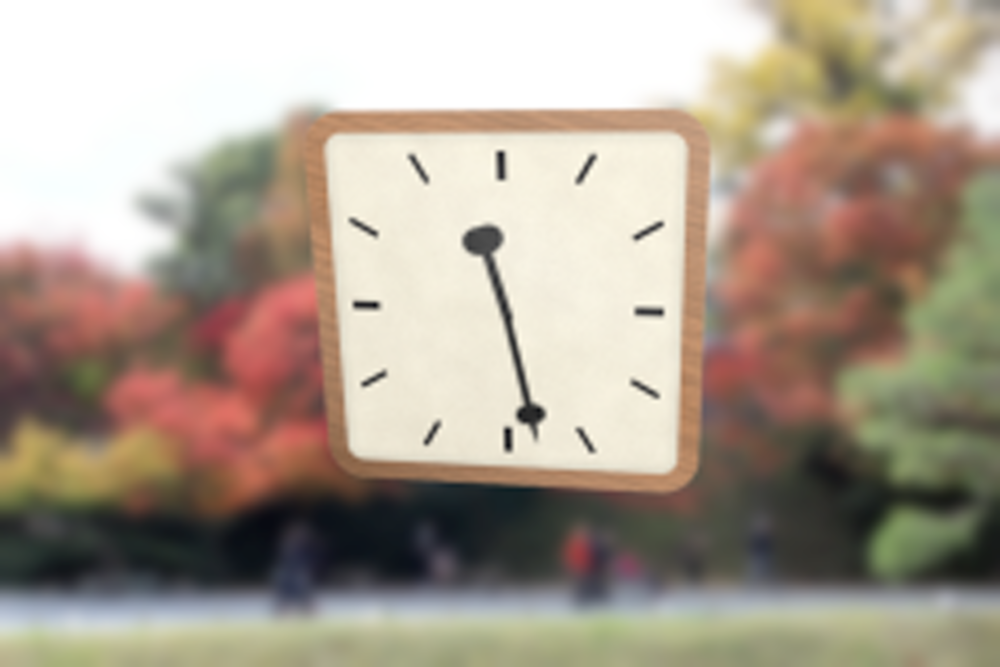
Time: {"hour": 11, "minute": 28}
